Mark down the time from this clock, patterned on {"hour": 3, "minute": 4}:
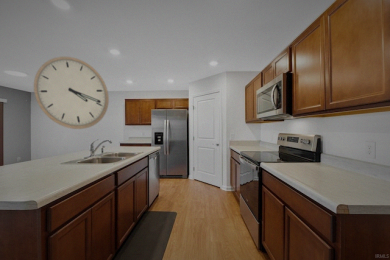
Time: {"hour": 4, "minute": 19}
